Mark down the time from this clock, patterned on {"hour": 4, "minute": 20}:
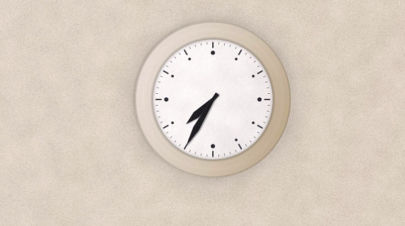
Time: {"hour": 7, "minute": 35}
